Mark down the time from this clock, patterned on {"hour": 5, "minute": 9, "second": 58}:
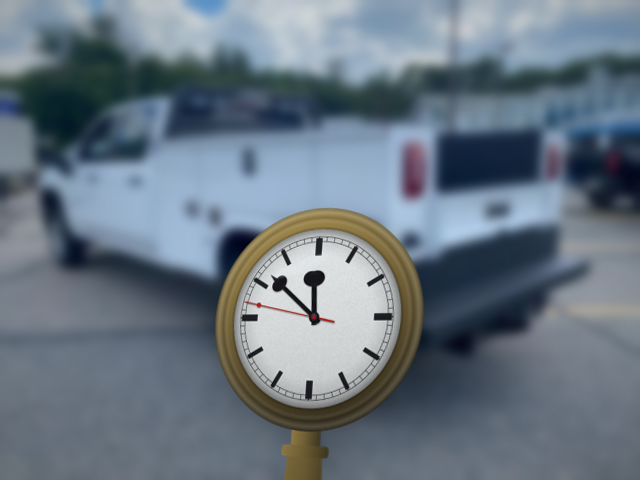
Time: {"hour": 11, "minute": 51, "second": 47}
